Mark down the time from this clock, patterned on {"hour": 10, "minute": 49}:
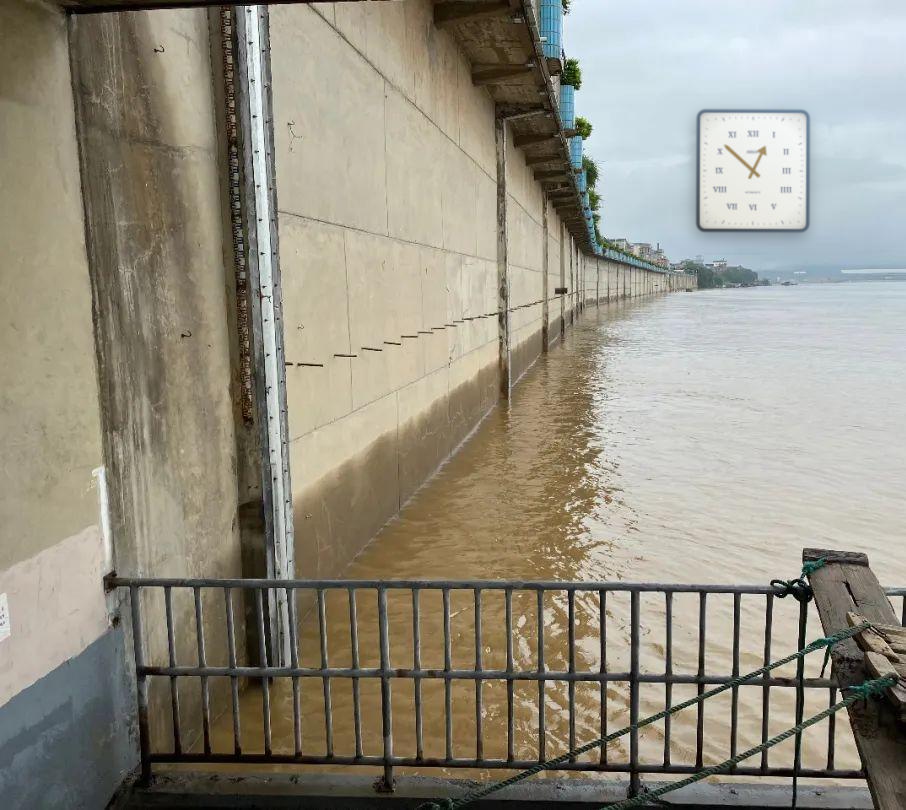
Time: {"hour": 12, "minute": 52}
